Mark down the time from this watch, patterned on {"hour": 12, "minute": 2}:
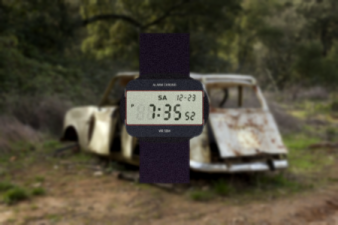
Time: {"hour": 7, "minute": 35}
